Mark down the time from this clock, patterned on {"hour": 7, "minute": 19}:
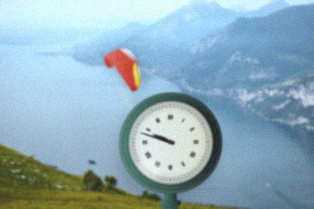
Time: {"hour": 9, "minute": 48}
